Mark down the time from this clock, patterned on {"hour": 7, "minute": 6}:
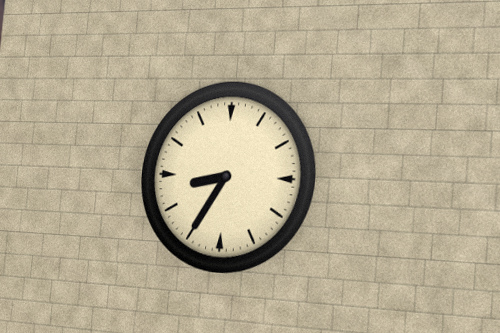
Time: {"hour": 8, "minute": 35}
